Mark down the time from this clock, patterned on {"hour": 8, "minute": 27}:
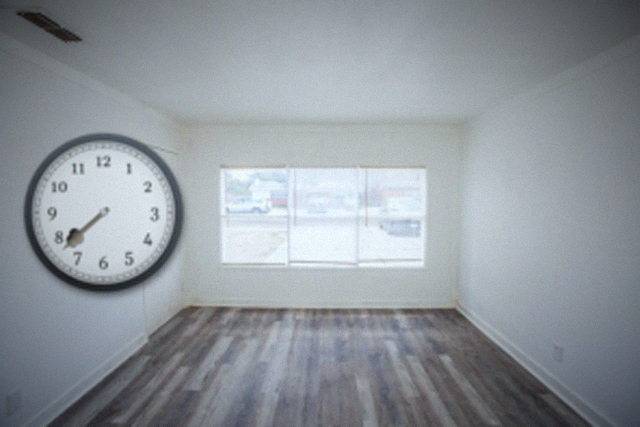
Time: {"hour": 7, "minute": 38}
